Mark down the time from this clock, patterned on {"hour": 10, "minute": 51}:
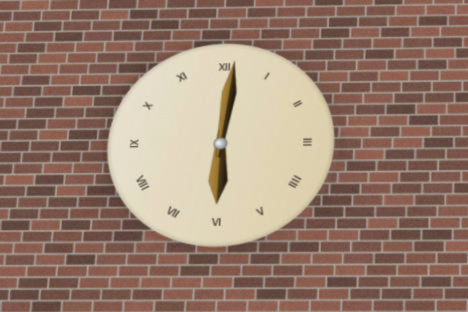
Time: {"hour": 6, "minute": 1}
